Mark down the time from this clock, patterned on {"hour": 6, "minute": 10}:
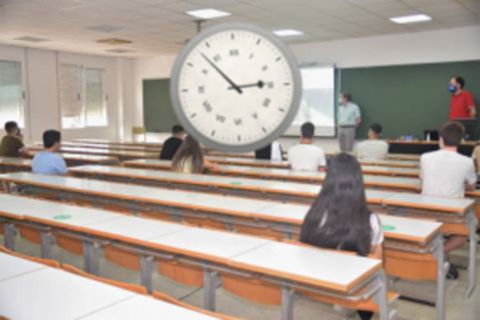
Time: {"hour": 2, "minute": 53}
